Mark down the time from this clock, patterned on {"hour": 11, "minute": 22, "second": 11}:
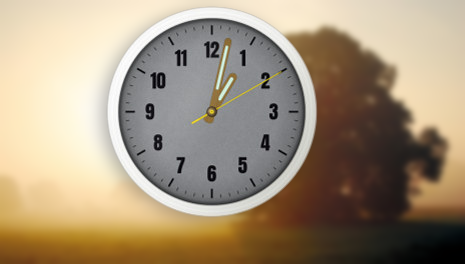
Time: {"hour": 1, "minute": 2, "second": 10}
